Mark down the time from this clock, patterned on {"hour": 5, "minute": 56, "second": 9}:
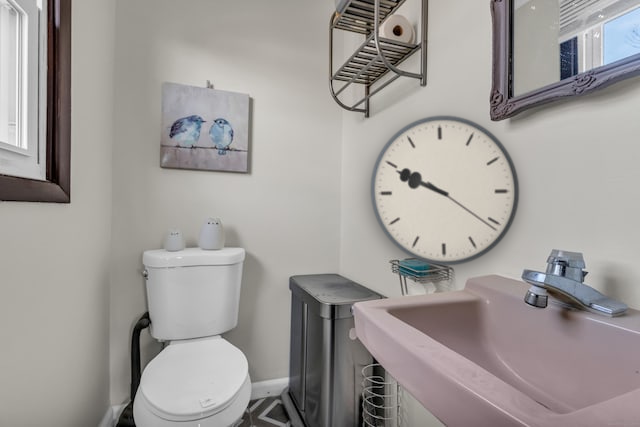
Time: {"hour": 9, "minute": 49, "second": 21}
